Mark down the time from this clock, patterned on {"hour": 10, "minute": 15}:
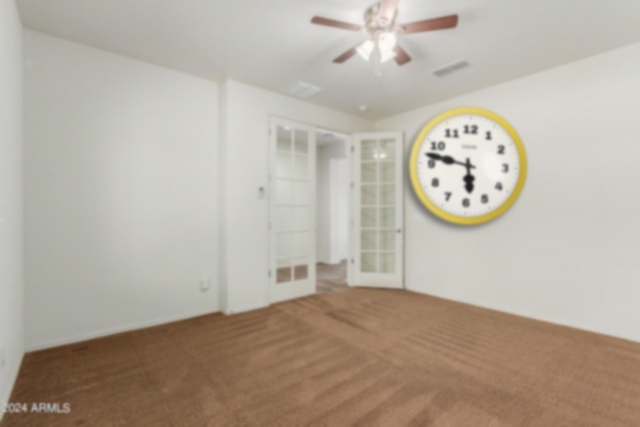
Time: {"hour": 5, "minute": 47}
